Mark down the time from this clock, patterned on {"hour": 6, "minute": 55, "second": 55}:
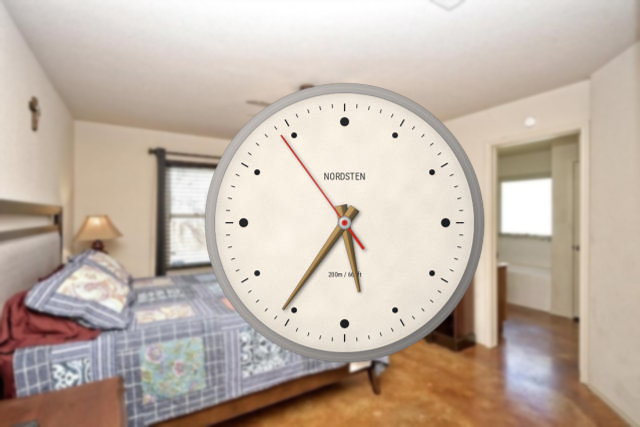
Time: {"hour": 5, "minute": 35, "second": 54}
